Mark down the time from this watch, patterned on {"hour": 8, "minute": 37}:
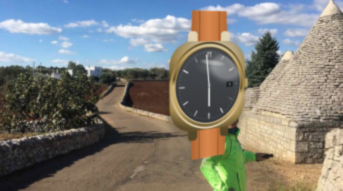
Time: {"hour": 5, "minute": 59}
